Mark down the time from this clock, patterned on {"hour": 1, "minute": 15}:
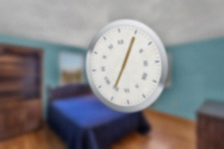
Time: {"hour": 7, "minute": 5}
